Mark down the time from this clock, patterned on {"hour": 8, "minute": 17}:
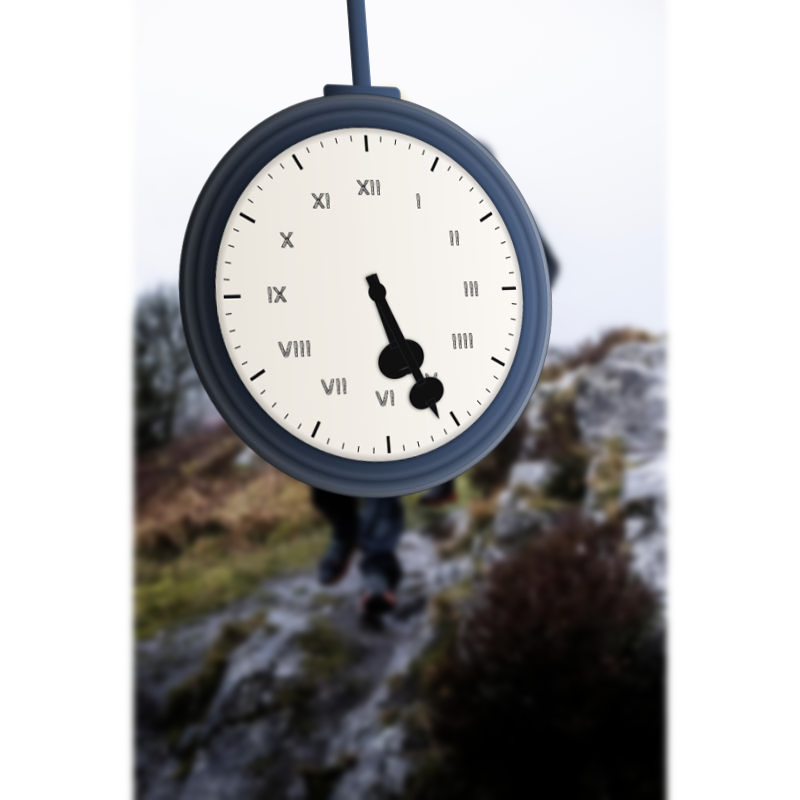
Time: {"hour": 5, "minute": 26}
